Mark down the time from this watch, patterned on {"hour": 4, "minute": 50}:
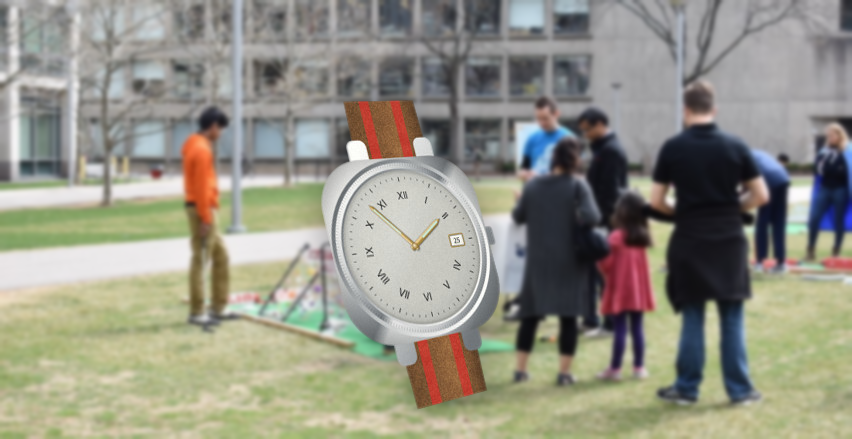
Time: {"hour": 1, "minute": 53}
